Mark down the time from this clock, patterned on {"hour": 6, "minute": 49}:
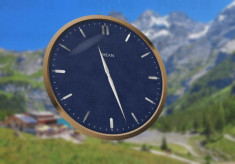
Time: {"hour": 11, "minute": 27}
